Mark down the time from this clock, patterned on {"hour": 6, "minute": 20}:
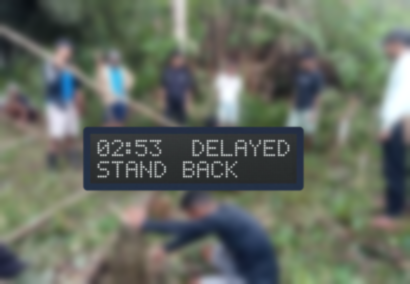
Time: {"hour": 2, "minute": 53}
